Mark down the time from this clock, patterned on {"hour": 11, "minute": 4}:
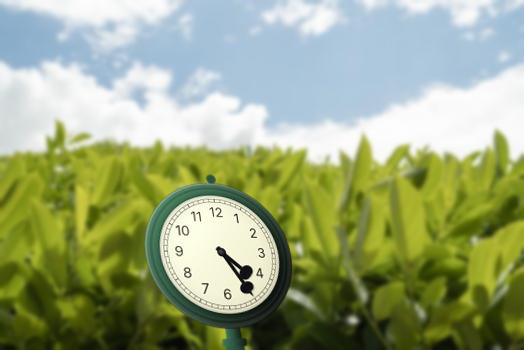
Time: {"hour": 4, "minute": 25}
